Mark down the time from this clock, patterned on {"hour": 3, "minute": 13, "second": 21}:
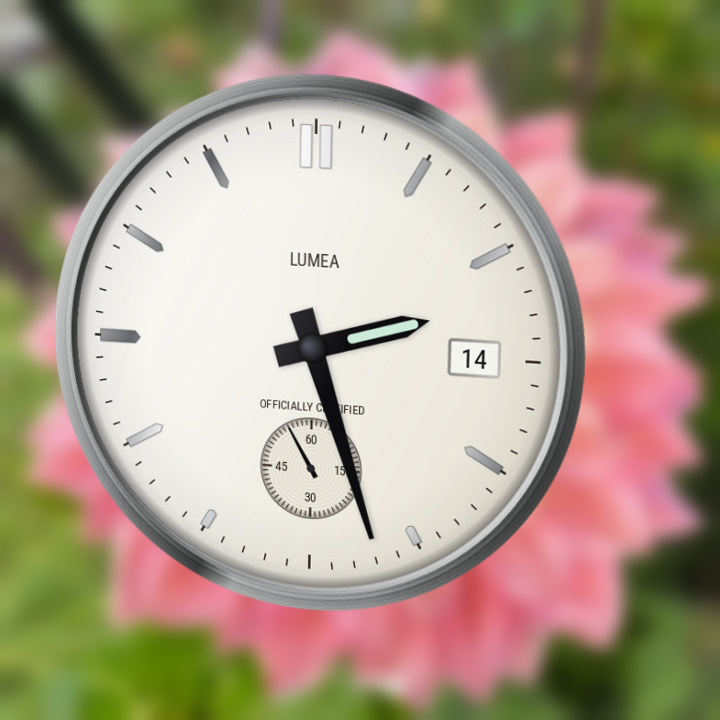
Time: {"hour": 2, "minute": 26, "second": 55}
